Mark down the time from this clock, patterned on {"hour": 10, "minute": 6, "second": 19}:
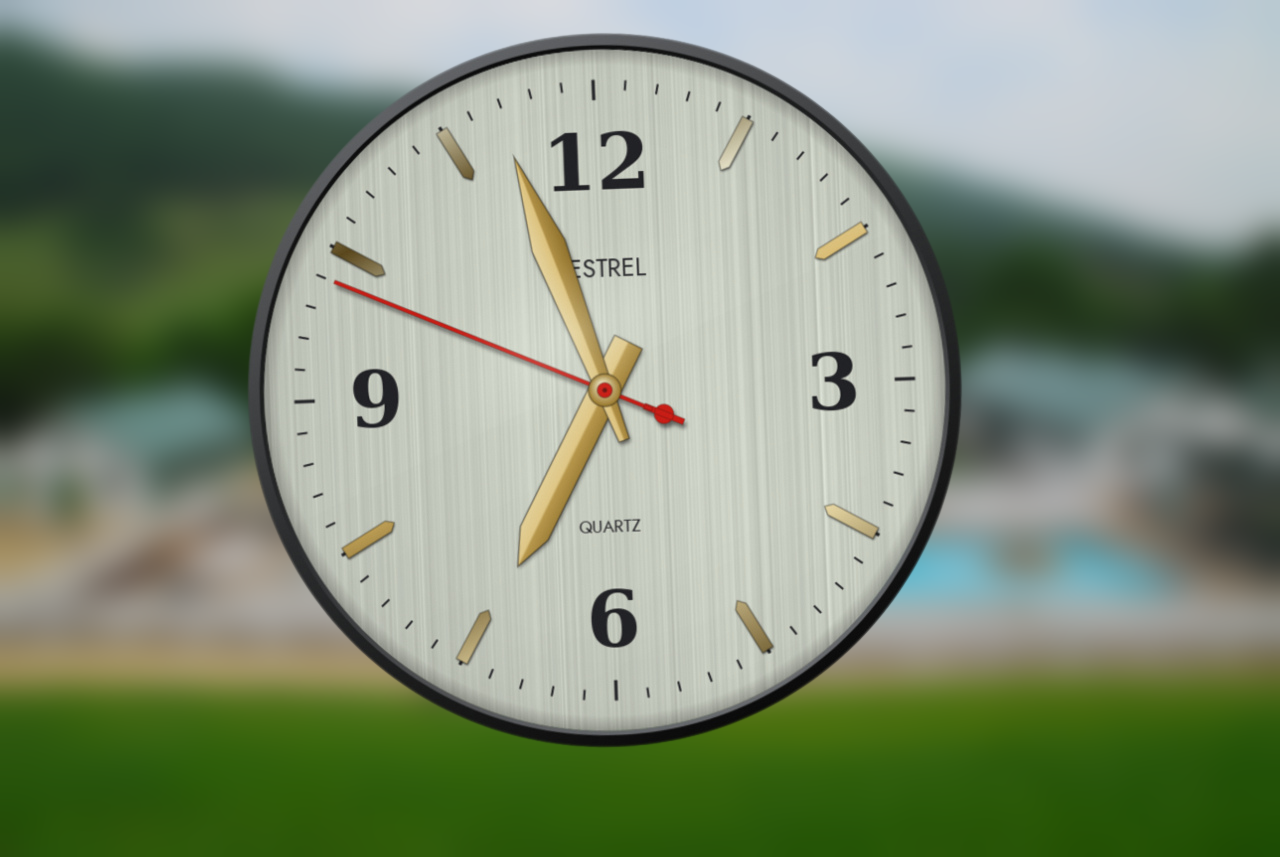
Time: {"hour": 6, "minute": 56, "second": 49}
